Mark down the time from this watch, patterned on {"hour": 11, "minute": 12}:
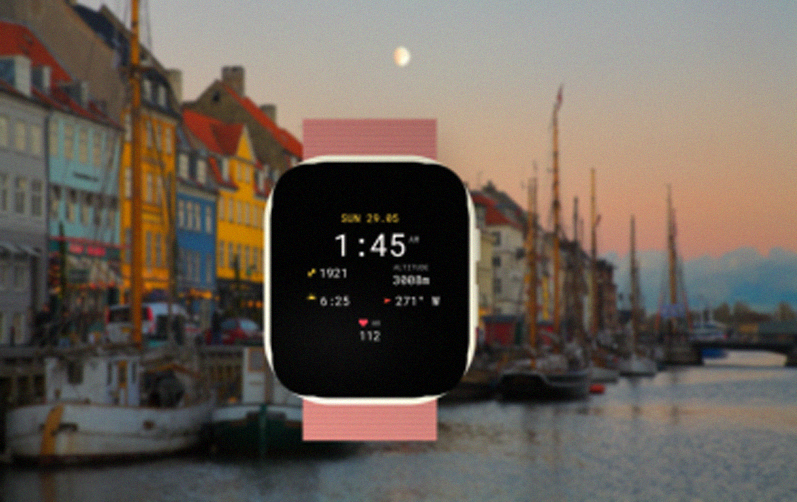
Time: {"hour": 1, "minute": 45}
